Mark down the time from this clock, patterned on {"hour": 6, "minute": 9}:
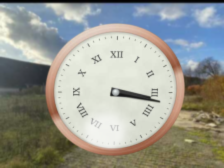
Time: {"hour": 3, "minute": 17}
